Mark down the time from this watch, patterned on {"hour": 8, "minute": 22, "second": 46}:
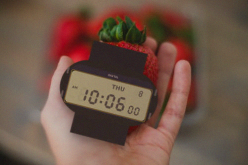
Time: {"hour": 10, "minute": 6, "second": 0}
